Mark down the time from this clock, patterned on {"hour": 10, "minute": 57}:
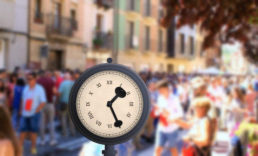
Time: {"hour": 1, "minute": 26}
